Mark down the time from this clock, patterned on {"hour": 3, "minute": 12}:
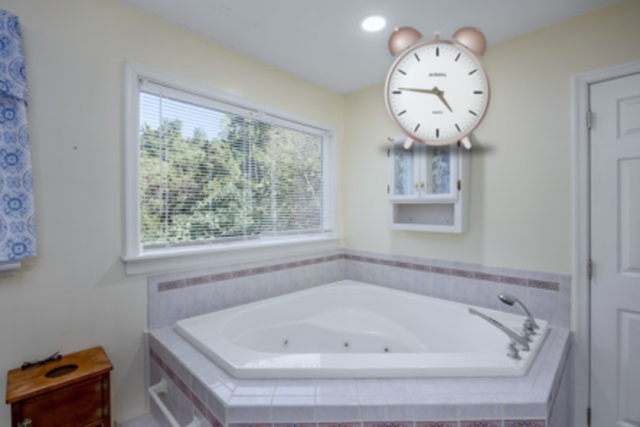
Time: {"hour": 4, "minute": 46}
